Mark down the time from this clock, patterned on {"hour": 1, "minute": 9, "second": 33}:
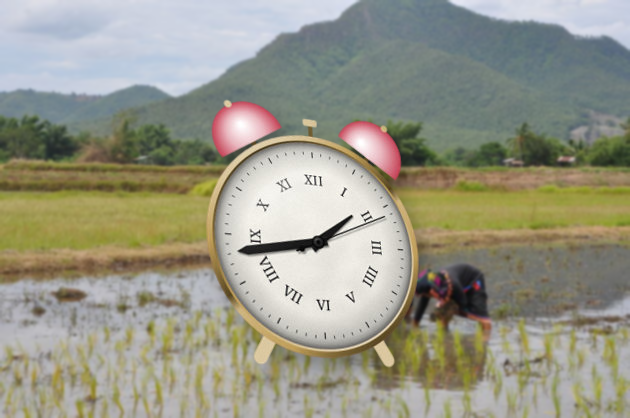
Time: {"hour": 1, "minute": 43, "second": 11}
